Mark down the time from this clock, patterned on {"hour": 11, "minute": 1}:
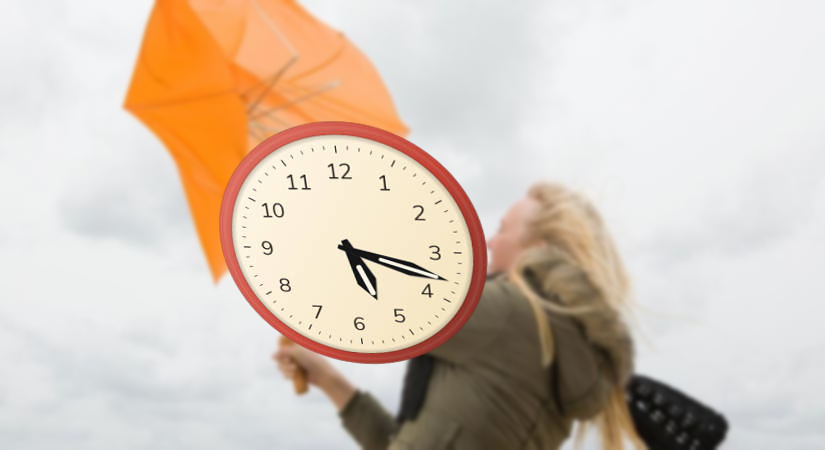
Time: {"hour": 5, "minute": 18}
